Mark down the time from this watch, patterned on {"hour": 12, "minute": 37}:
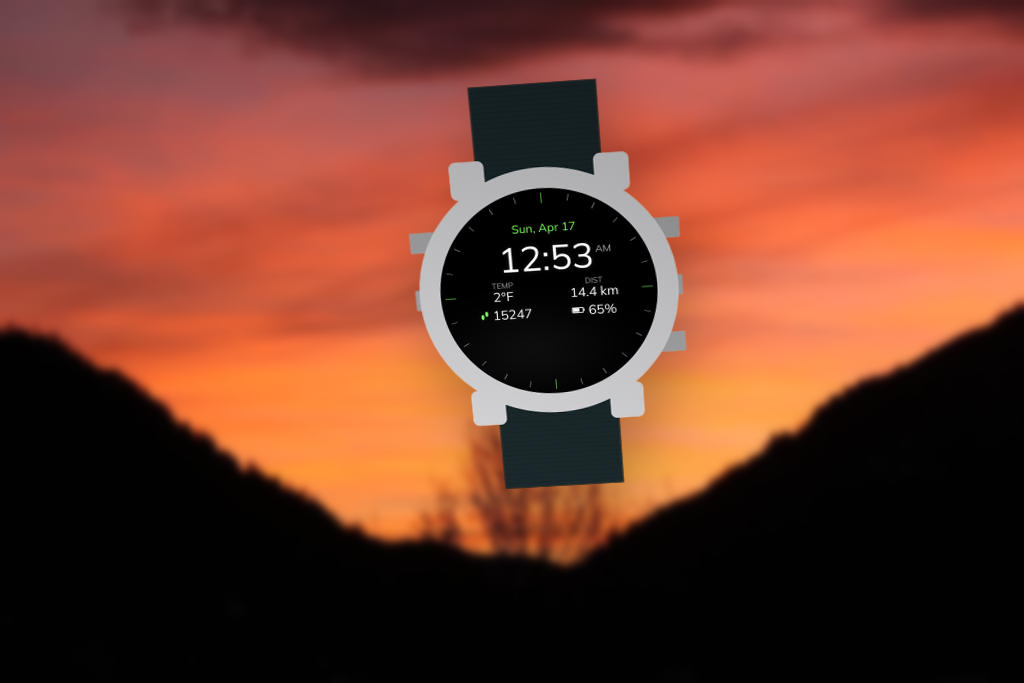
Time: {"hour": 12, "minute": 53}
